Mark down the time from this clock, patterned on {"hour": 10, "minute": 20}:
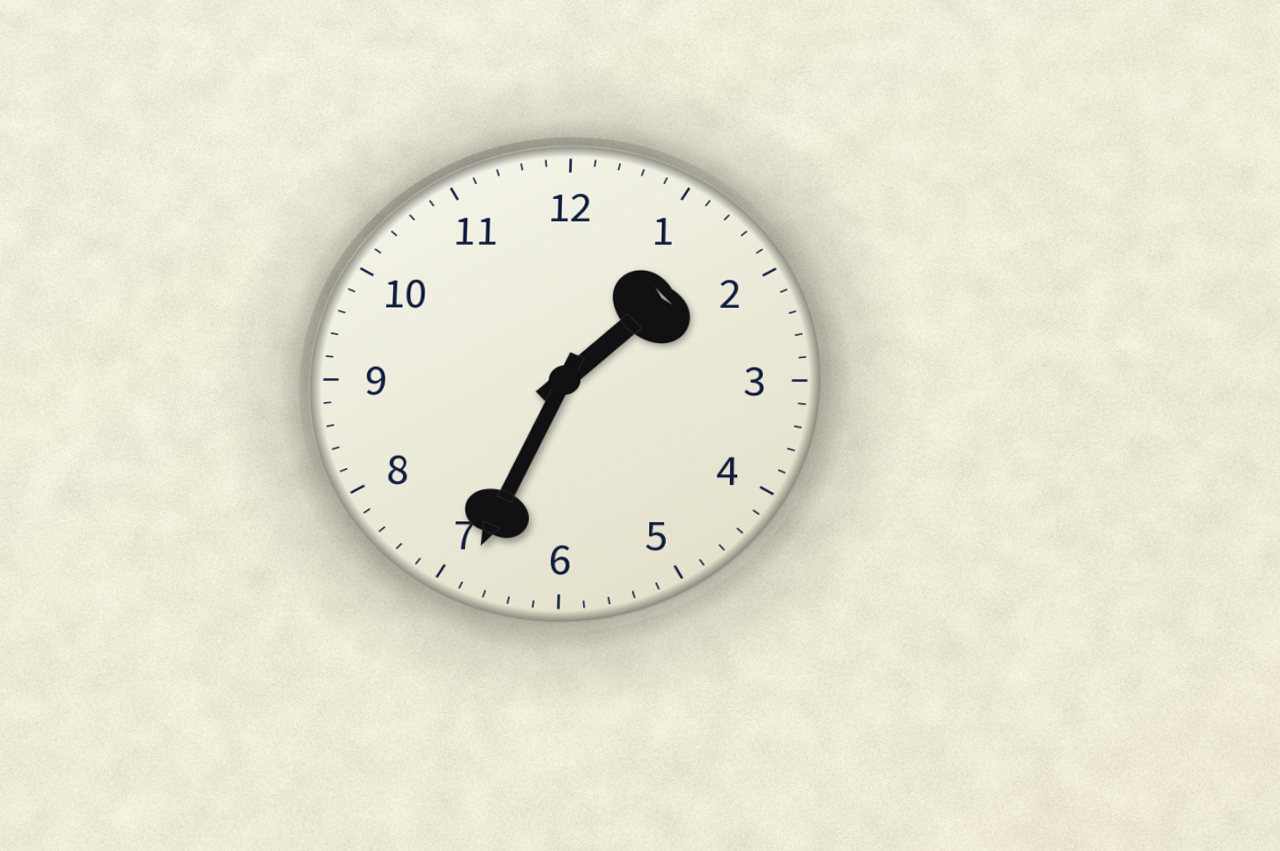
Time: {"hour": 1, "minute": 34}
